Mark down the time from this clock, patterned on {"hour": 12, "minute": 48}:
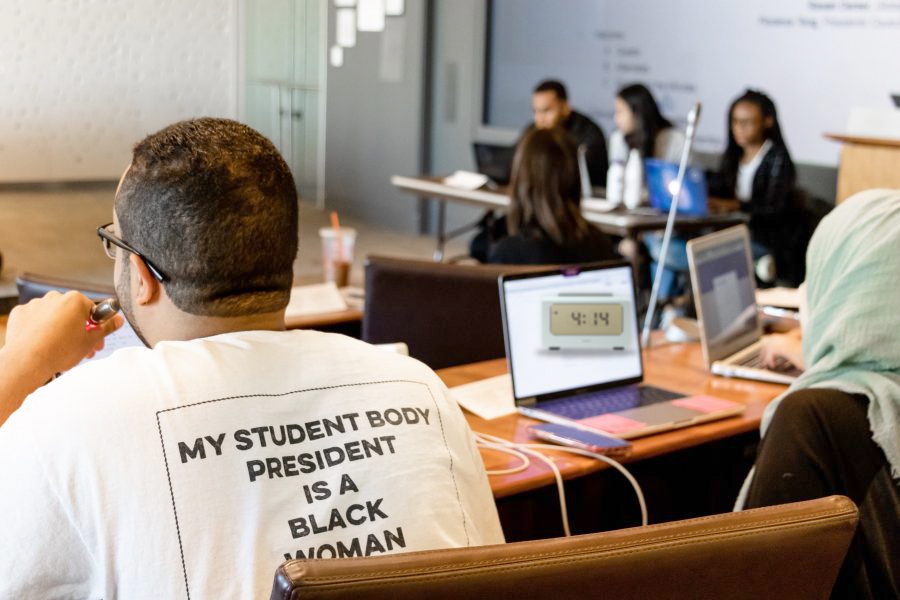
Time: {"hour": 4, "minute": 14}
